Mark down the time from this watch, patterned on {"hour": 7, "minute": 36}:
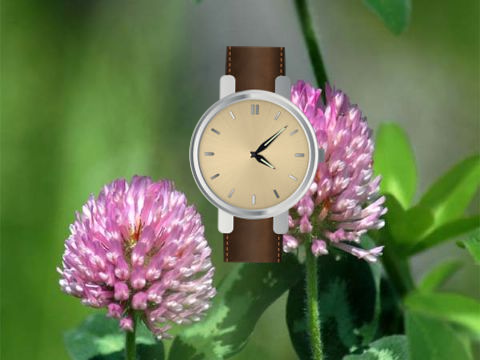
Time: {"hour": 4, "minute": 8}
